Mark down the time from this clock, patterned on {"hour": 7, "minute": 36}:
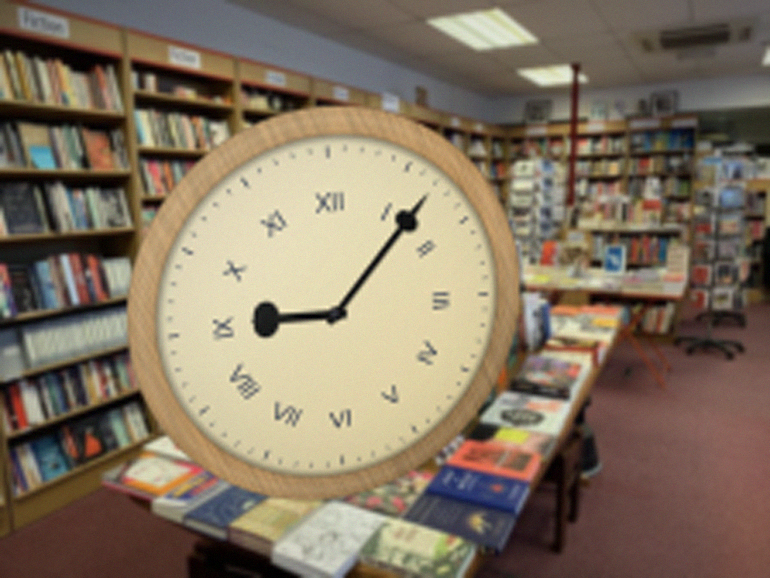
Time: {"hour": 9, "minute": 7}
